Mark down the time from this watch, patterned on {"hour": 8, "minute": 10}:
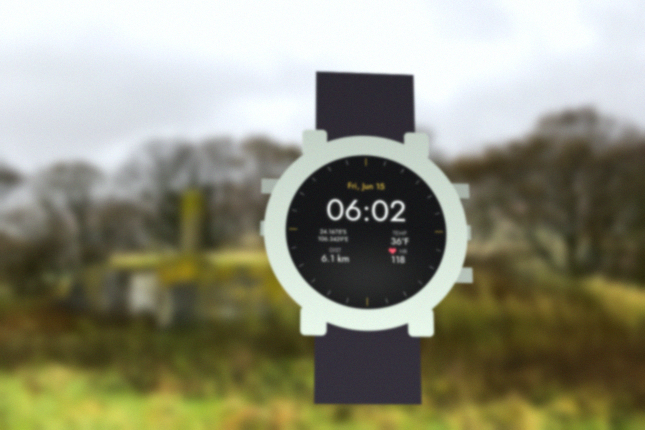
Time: {"hour": 6, "minute": 2}
